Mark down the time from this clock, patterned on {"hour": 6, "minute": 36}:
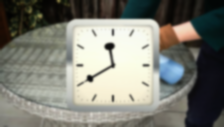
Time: {"hour": 11, "minute": 40}
